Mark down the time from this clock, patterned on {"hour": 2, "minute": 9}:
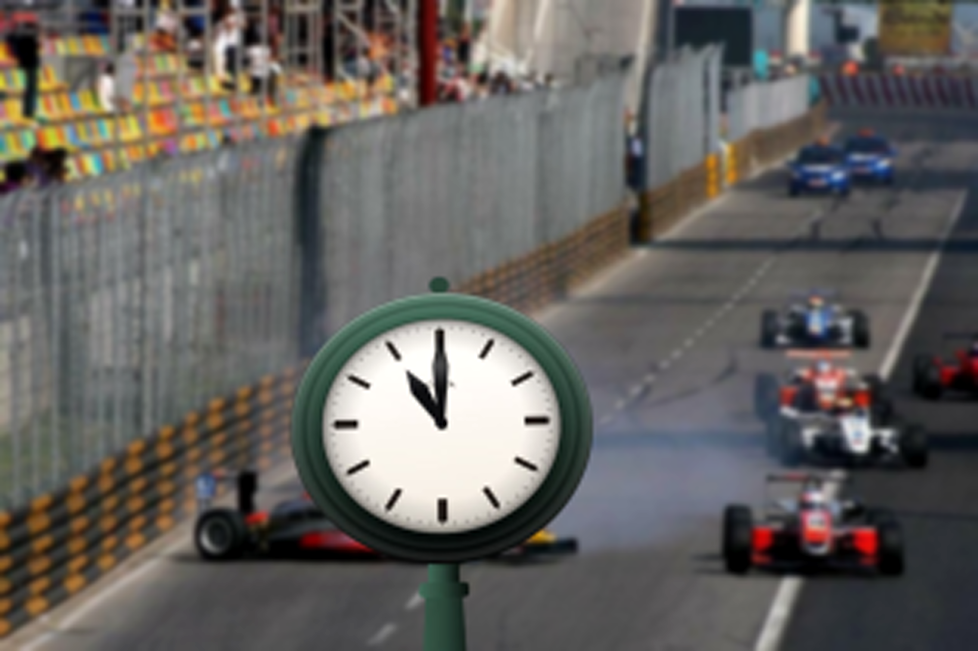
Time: {"hour": 11, "minute": 0}
